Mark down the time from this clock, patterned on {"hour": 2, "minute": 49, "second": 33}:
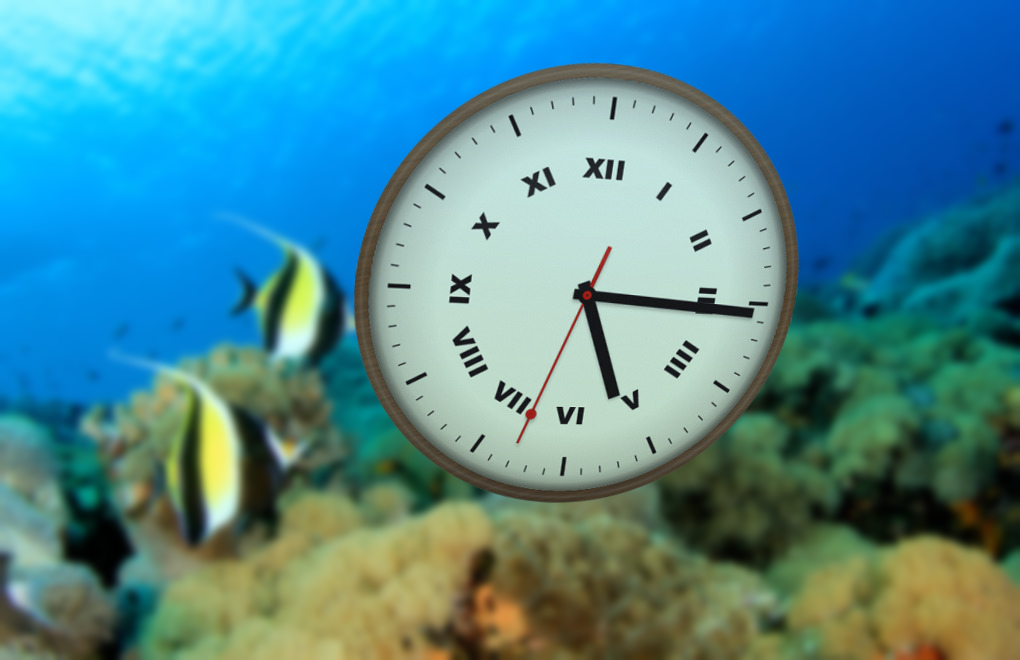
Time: {"hour": 5, "minute": 15, "second": 33}
